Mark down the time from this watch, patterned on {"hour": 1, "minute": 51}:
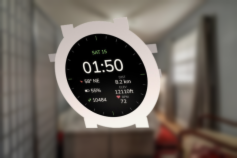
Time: {"hour": 1, "minute": 50}
